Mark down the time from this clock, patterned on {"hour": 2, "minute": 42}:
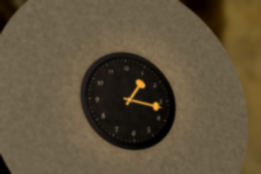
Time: {"hour": 1, "minute": 17}
